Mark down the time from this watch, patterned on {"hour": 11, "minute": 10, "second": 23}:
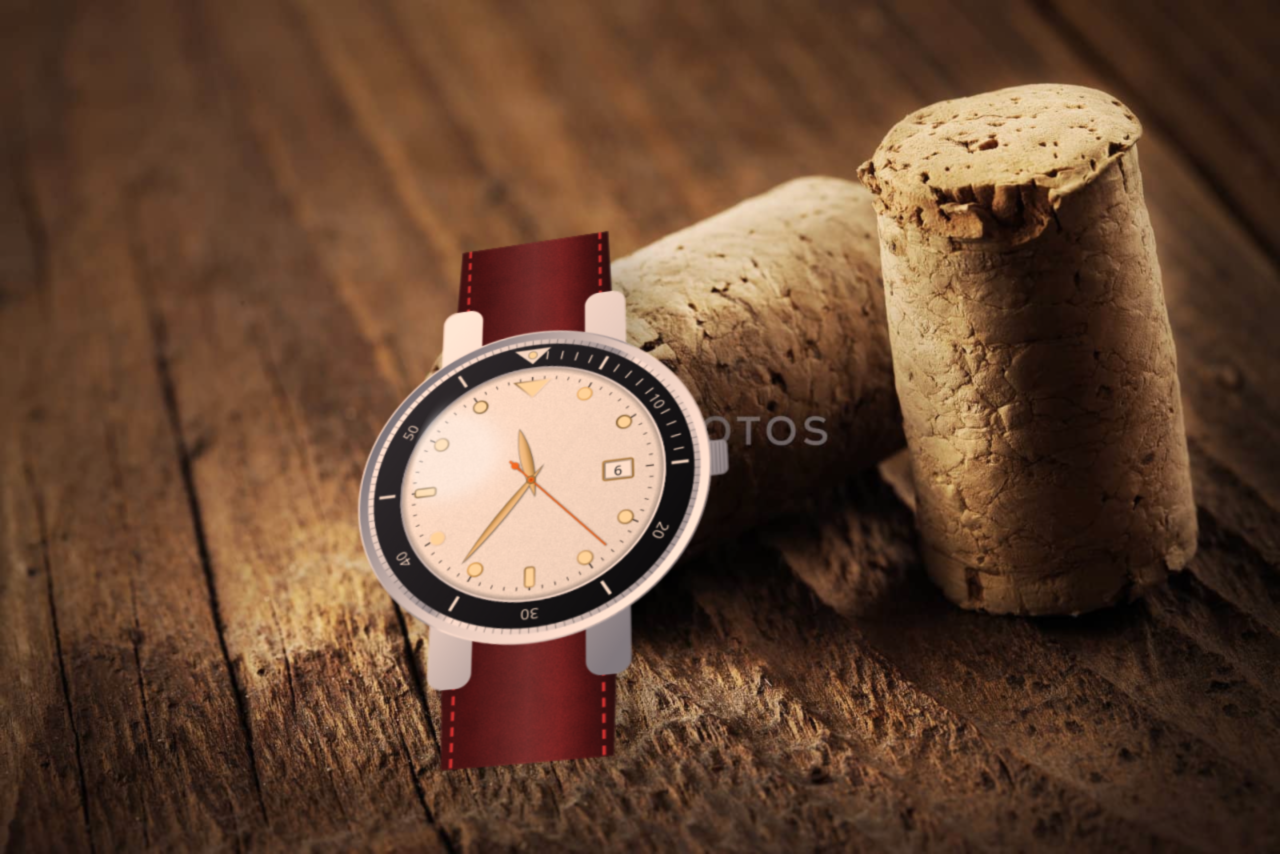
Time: {"hour": 11, "minute": 36, "second": 23}
